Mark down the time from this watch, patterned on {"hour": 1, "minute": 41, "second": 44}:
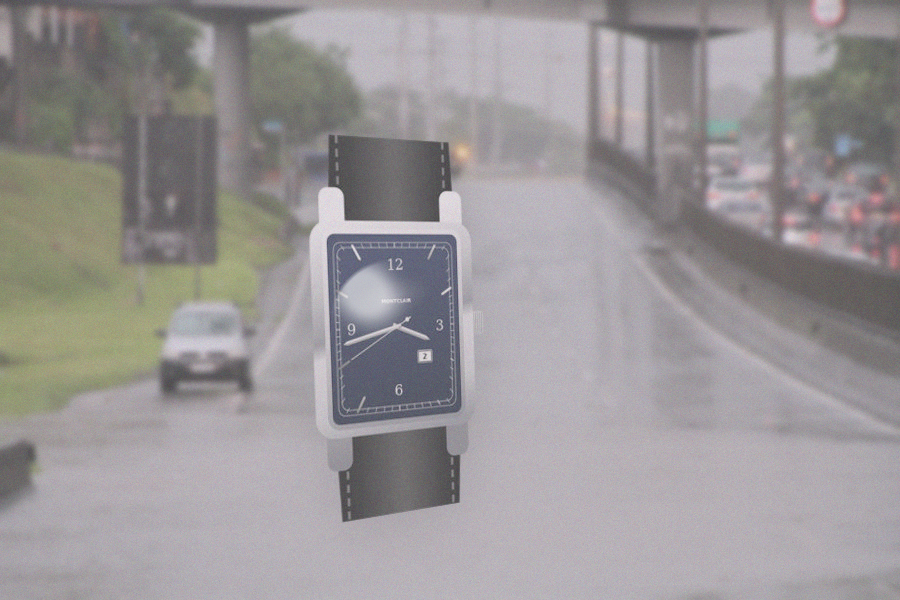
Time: {"hour": 3, "minute": 42, "second": 40}
